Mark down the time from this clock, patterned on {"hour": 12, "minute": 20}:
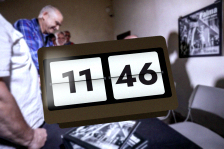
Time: {"hour": 11, "minute": 46}
